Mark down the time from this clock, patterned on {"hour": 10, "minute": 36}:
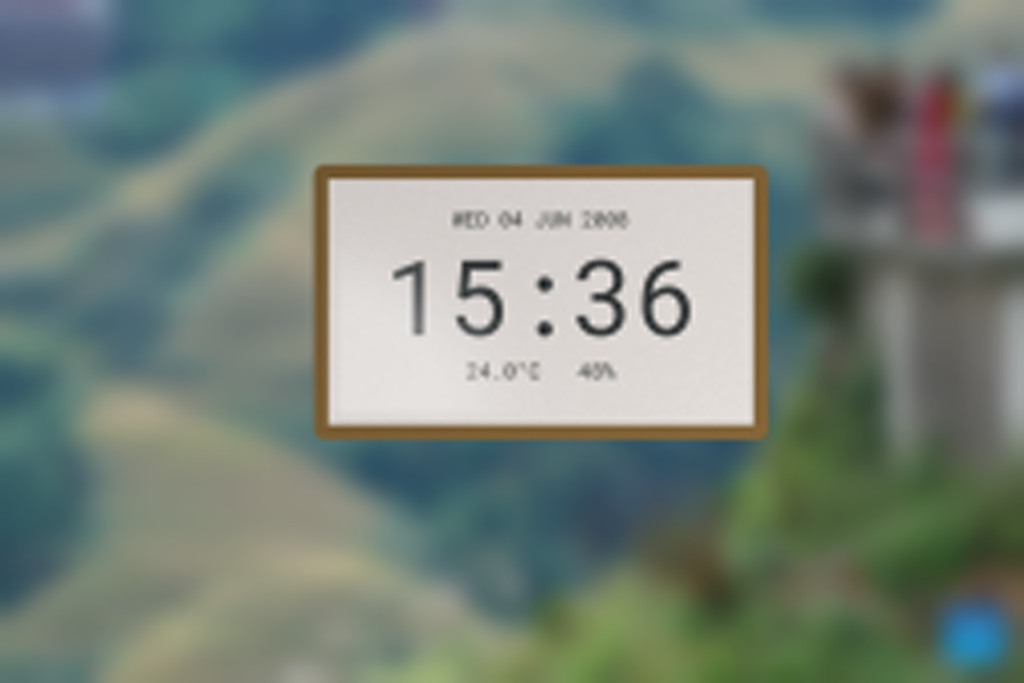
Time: {"hour": 15, "minute": 36}
